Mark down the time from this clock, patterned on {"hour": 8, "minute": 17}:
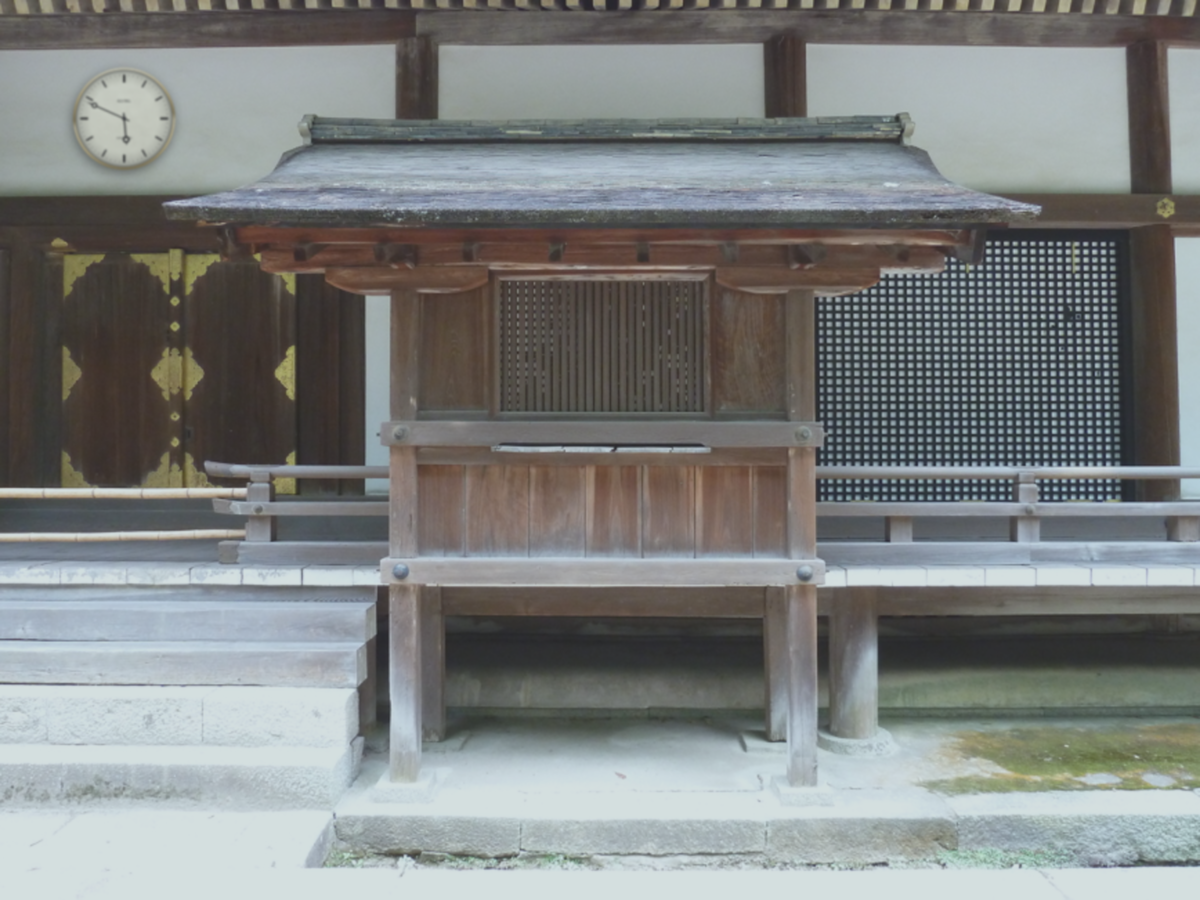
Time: {"hour": 5, "minute": 49}
